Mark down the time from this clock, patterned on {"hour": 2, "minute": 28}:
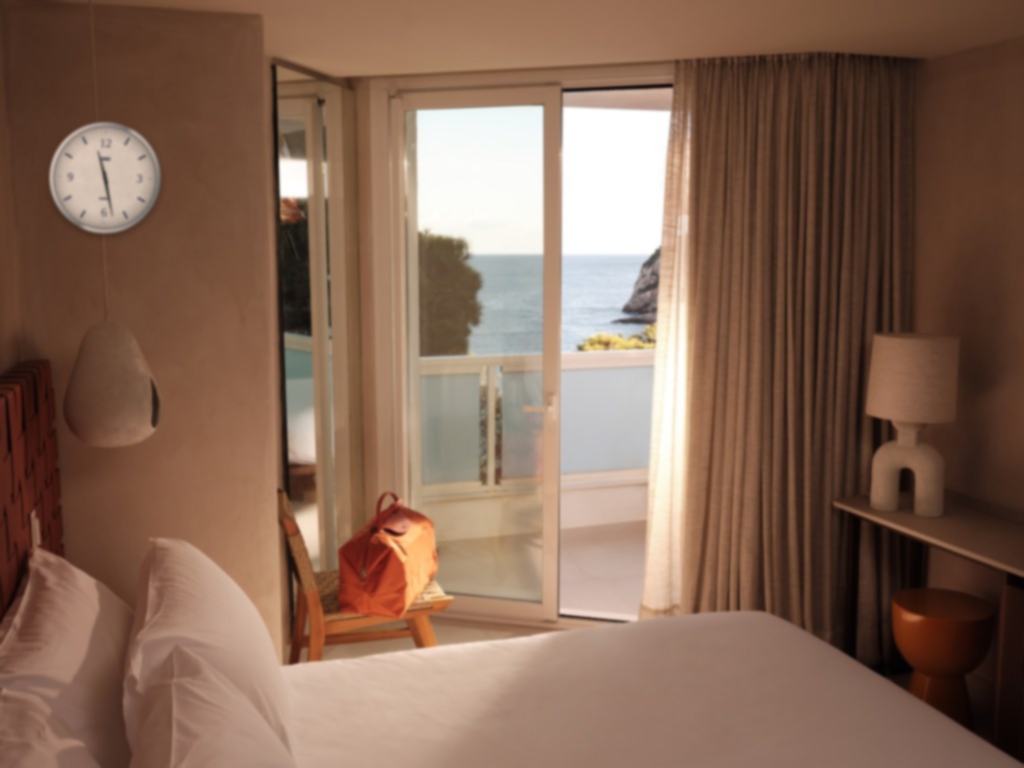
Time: {"hour": 11, "minute": 28}
